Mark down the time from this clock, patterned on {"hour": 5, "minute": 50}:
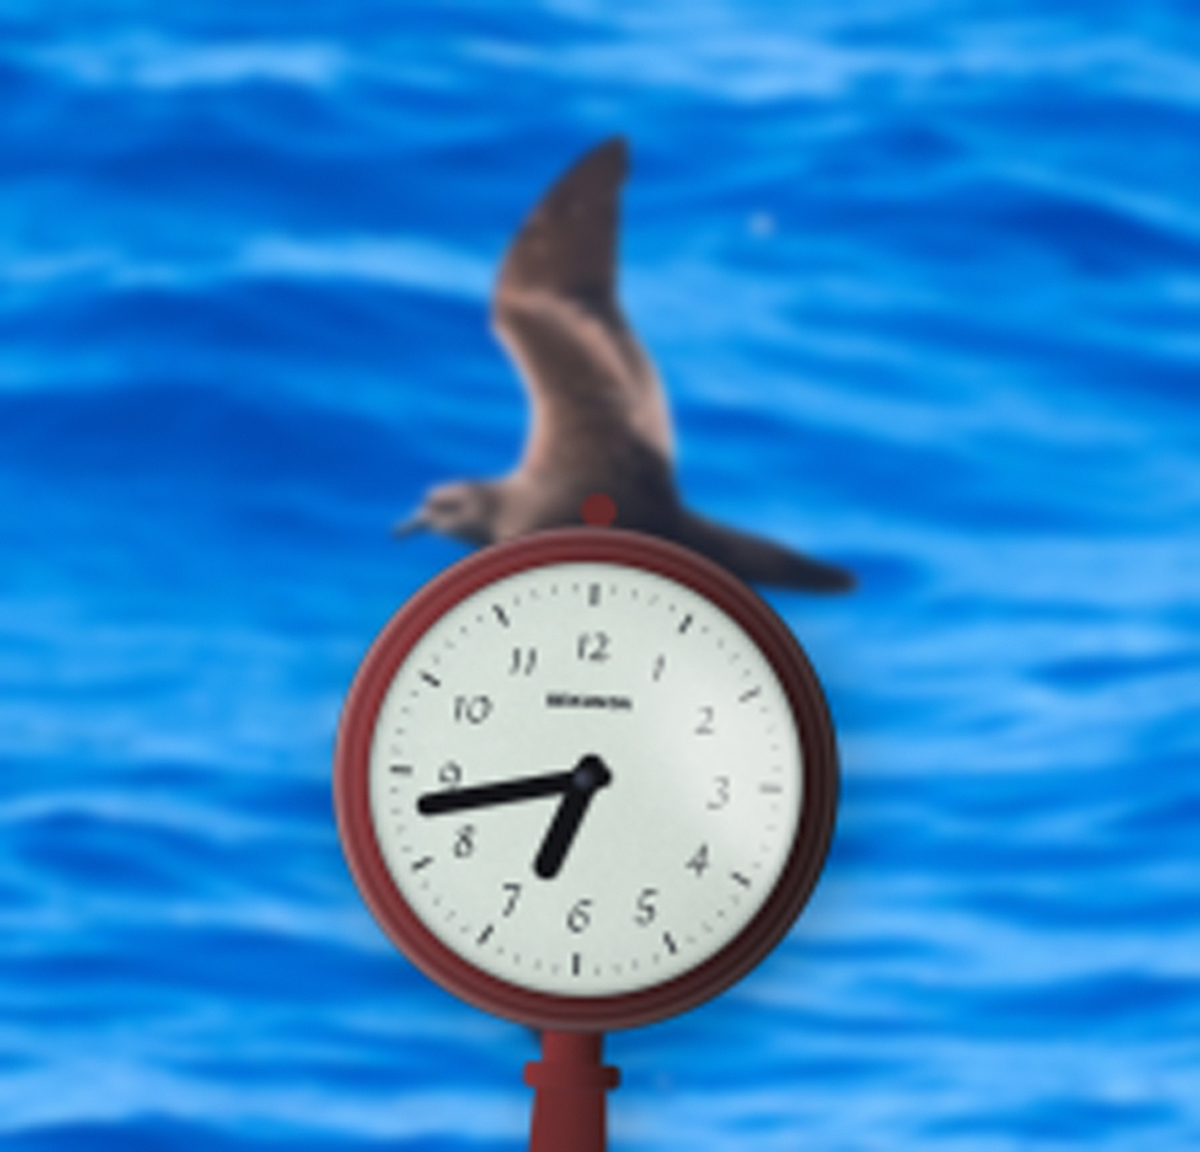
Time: {"hour": 6, "minute": 43}
